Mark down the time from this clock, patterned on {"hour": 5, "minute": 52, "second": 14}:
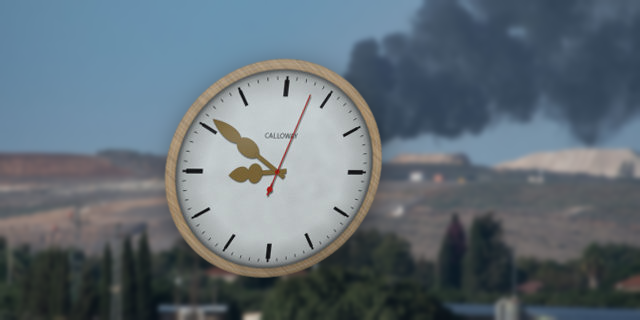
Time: {"hour": 8, "minute": 51, "second": 3}
